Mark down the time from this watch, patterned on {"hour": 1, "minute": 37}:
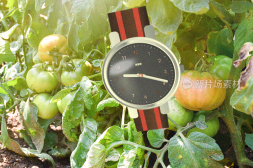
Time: {"hour": 9, "minute": 19}
